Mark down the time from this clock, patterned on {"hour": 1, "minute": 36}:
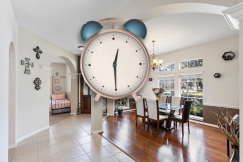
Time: {"hour": 12, "minute": 30}
